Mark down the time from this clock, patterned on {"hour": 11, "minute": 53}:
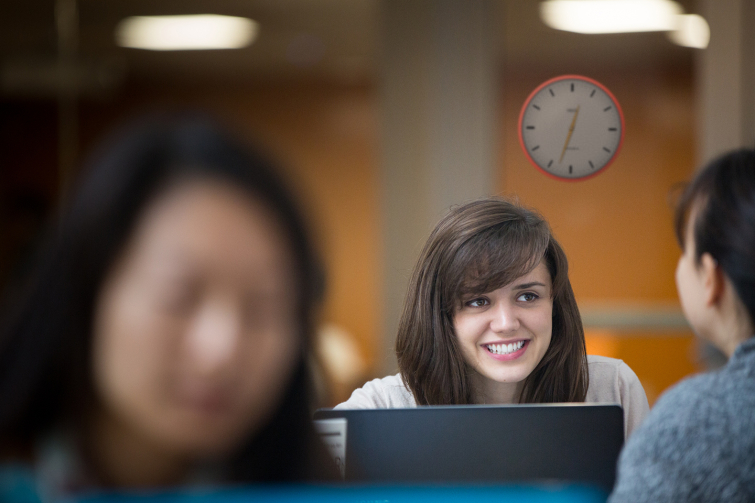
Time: {"hour": 12, "minute": 33}
